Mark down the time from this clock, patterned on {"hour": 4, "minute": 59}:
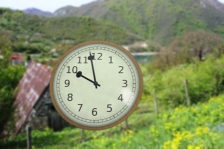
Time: {"hour": 9, "minute": 58}
